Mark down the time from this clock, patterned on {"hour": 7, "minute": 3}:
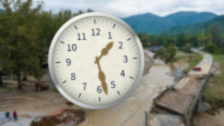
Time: {"hour": 1, "minute": 28}
